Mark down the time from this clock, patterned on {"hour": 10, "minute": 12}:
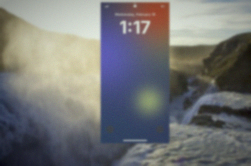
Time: {"hour": 1, "minute": 17}
